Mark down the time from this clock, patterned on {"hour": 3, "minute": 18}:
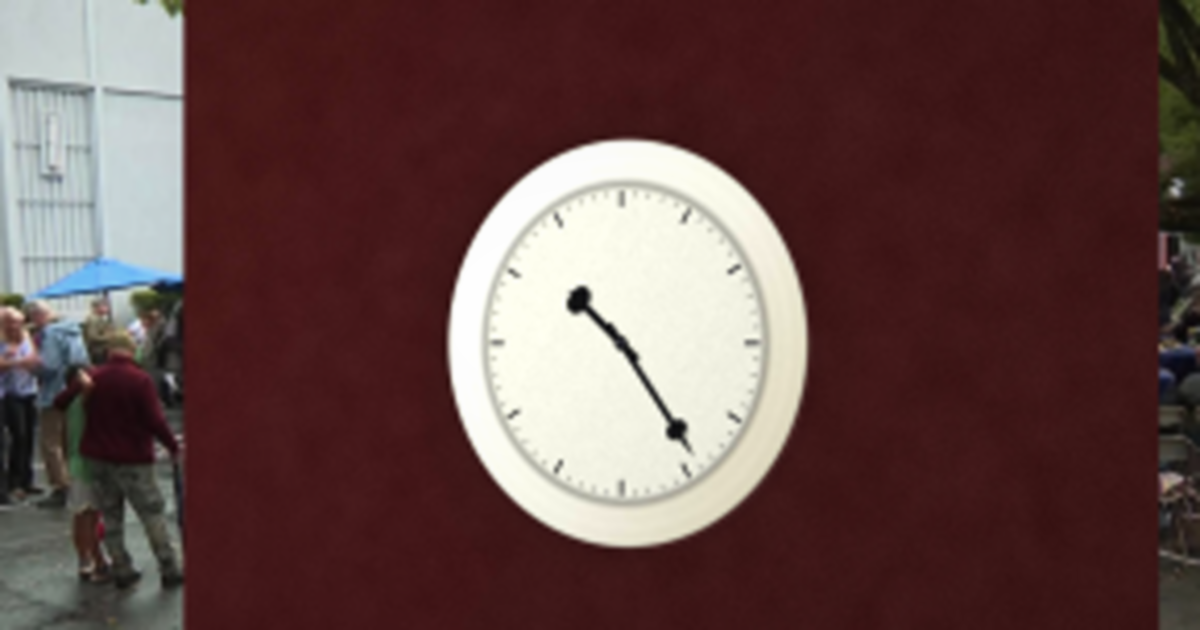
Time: {"hour": 10, "minute": 24}
